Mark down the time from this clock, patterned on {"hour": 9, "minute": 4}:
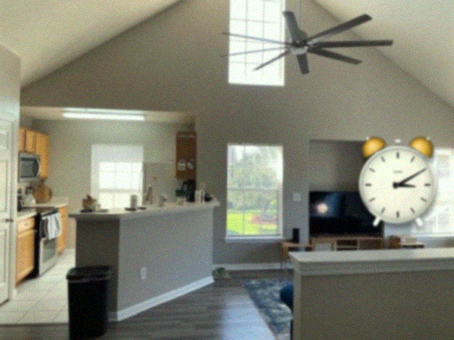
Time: {"hour": 3, "minute": 10}
